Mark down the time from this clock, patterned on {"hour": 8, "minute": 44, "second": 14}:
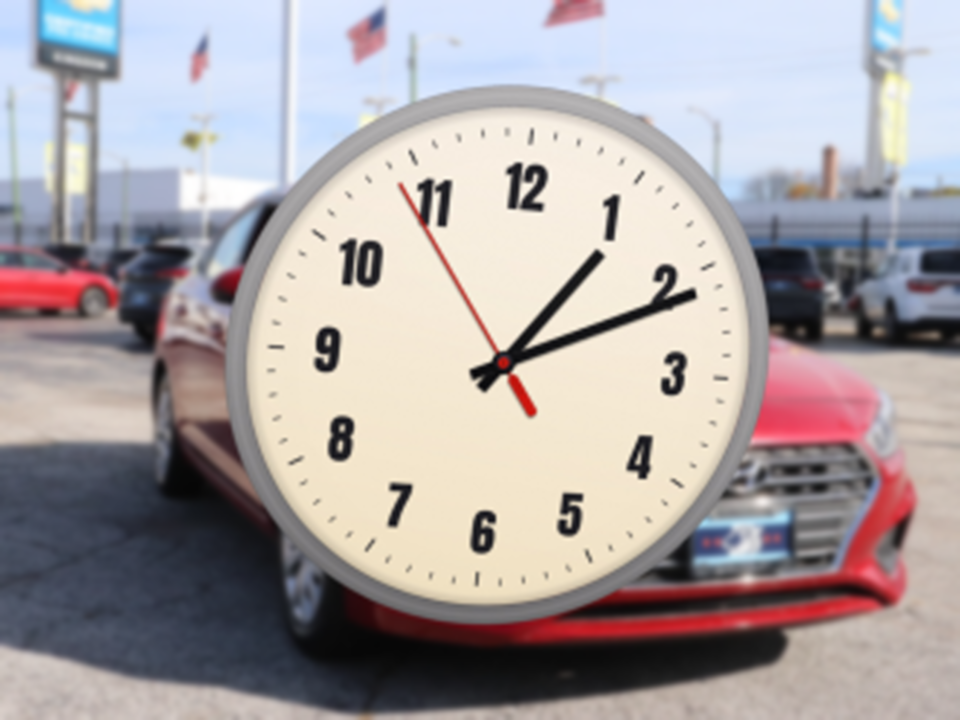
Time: {"hour": 1, "minute": 10, "second": 54}
